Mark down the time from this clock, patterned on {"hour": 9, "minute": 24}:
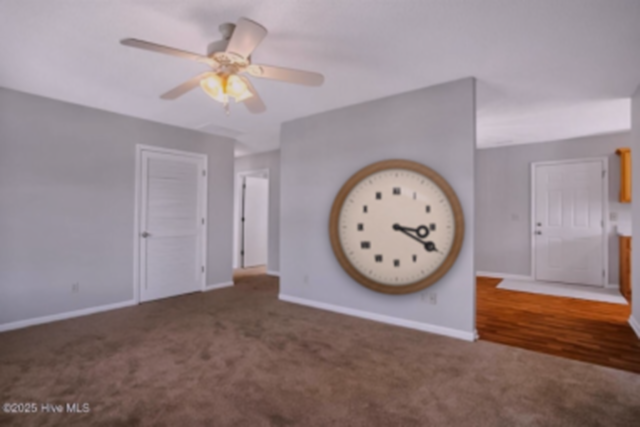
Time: {"hour": 3, "minute": 20}
